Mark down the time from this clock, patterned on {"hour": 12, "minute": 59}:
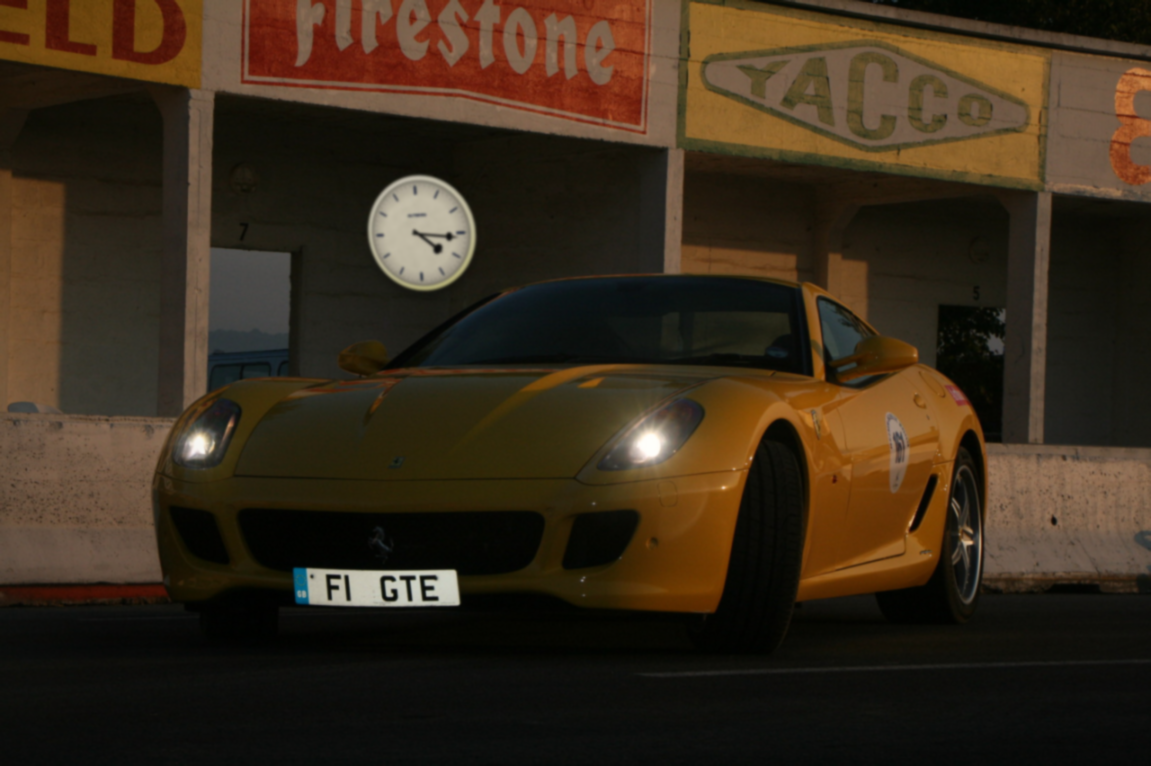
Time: {"hour": 4, "minute": 16}
